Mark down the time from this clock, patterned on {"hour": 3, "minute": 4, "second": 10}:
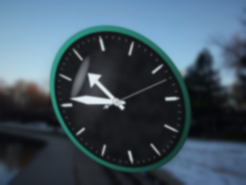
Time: {"hour": 10, "minute": 46, "second": 12}
